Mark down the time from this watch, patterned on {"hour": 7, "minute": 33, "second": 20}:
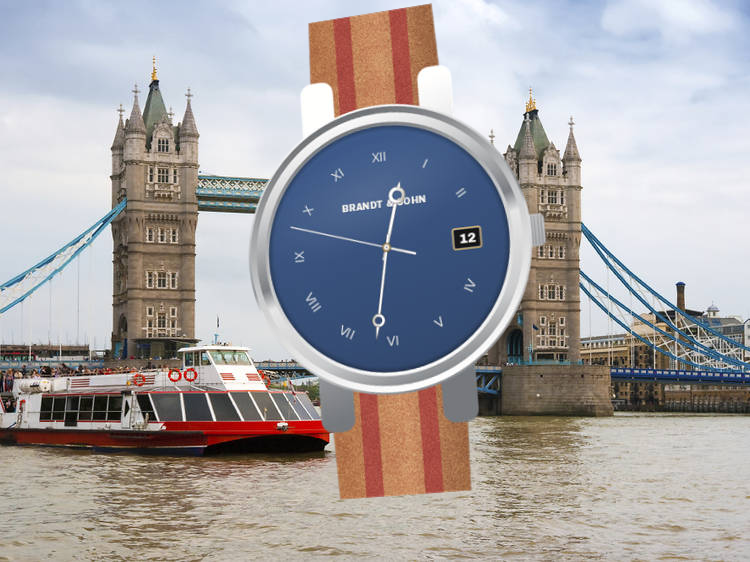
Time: {"hour": 12, "minute": 31, "second": 48}
